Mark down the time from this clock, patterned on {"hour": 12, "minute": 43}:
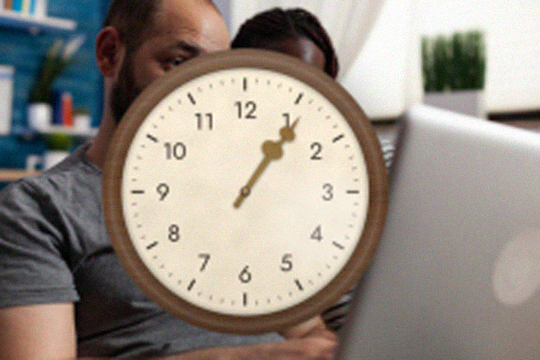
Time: {"hour": 1, "minute": 6}
